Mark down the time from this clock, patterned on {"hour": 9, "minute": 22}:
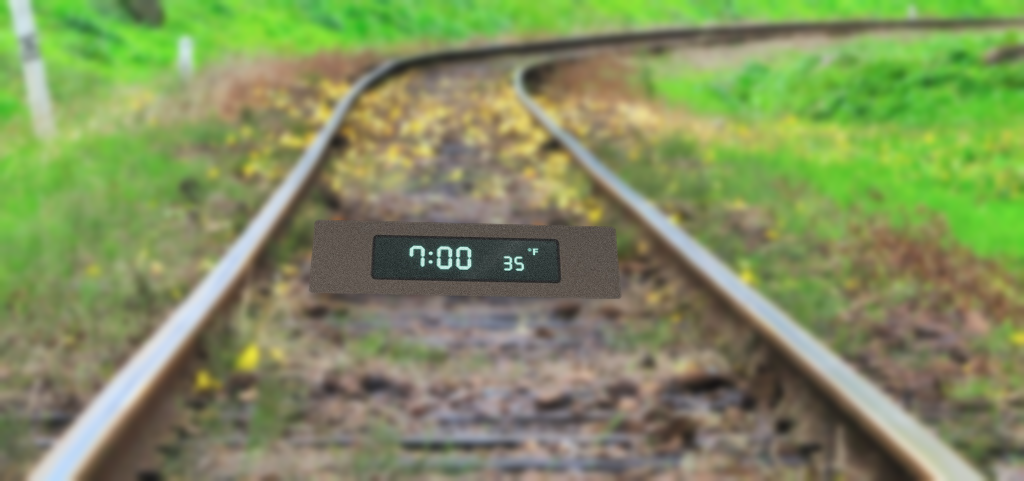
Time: {"hour": 7, "minute": 0}
